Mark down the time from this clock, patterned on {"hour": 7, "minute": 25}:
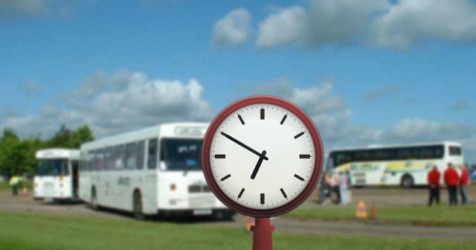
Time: {"hour": 6, "minute": 50}
